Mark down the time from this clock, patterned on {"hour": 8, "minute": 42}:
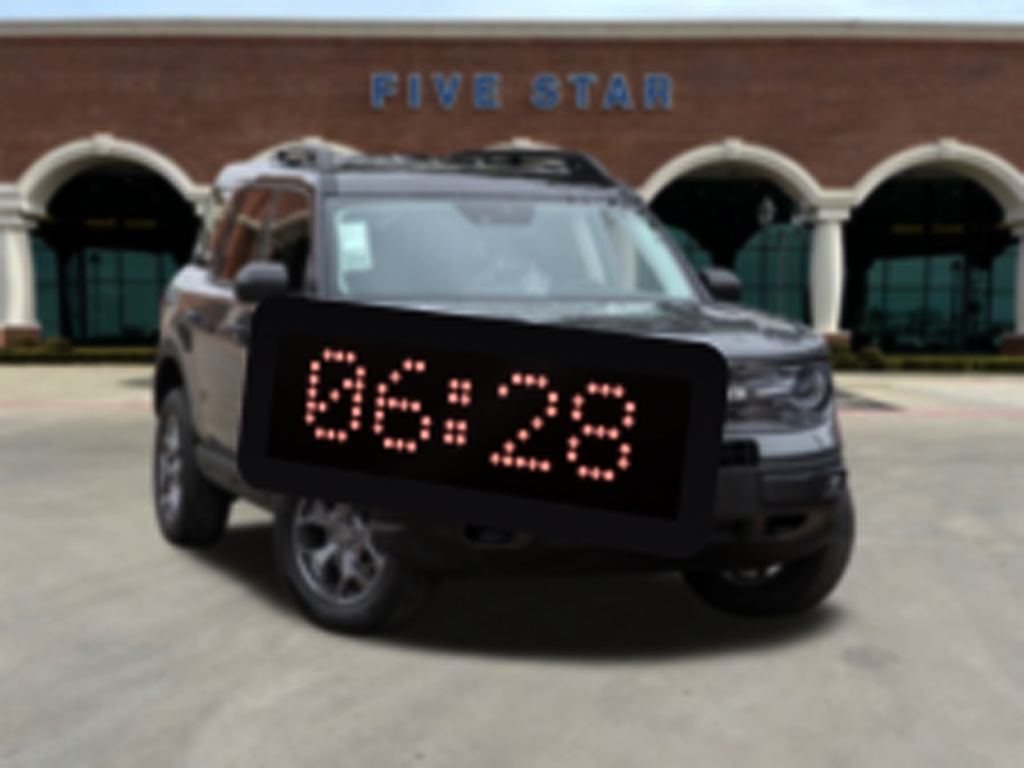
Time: {"hour": 6, "minute": 28}
